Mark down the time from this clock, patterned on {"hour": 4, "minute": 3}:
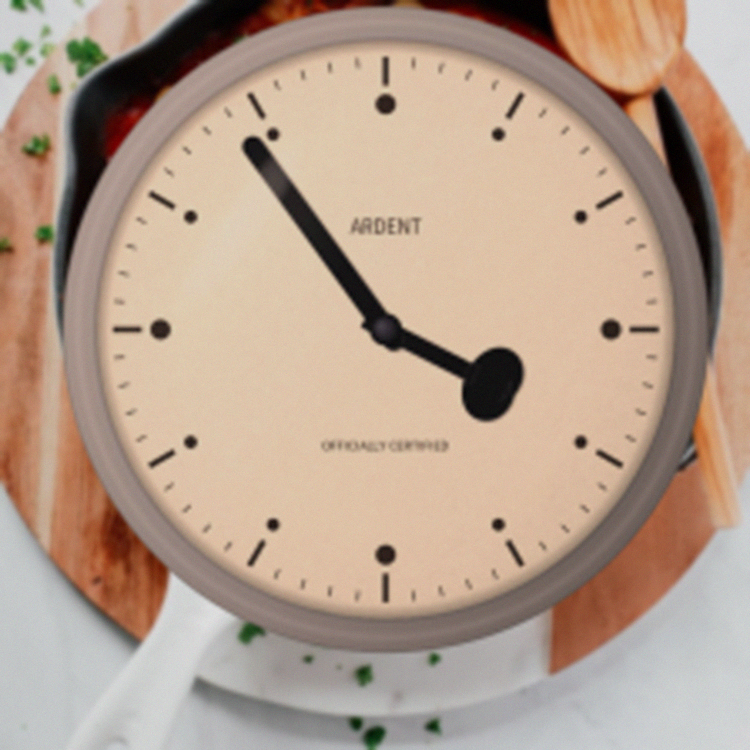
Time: {"hour": 3, "minute": 54}
